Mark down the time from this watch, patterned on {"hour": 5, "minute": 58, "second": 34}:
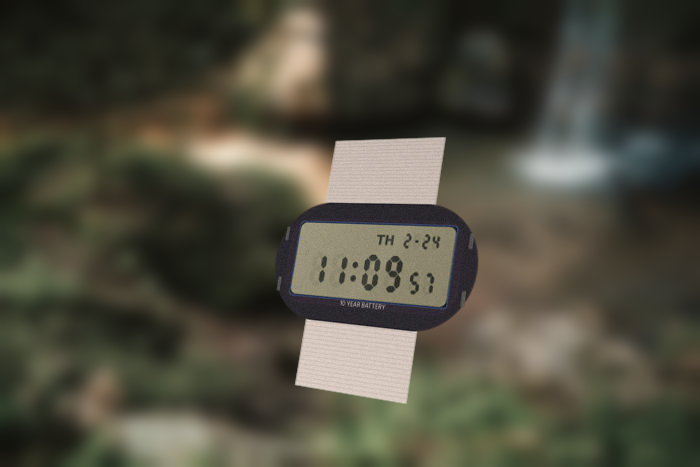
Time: {"hour": 11, "minute": 9, "second": 57}
